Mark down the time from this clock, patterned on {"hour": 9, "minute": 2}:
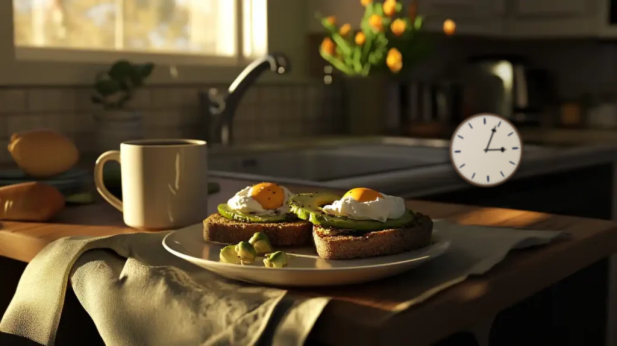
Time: {"hour": 3, "minute": 4}
